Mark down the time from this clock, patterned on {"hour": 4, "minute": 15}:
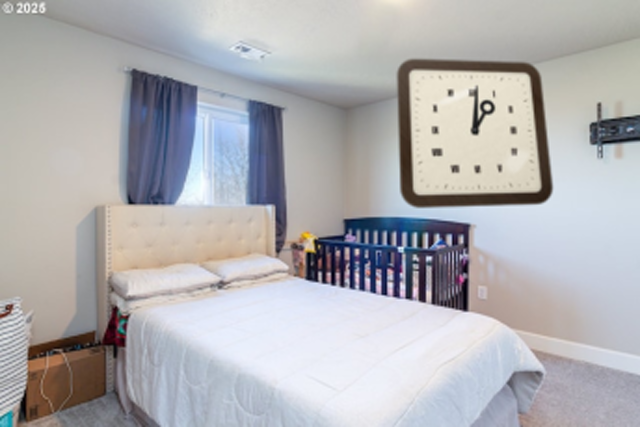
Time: {"hour": 1, "minute": 1}
